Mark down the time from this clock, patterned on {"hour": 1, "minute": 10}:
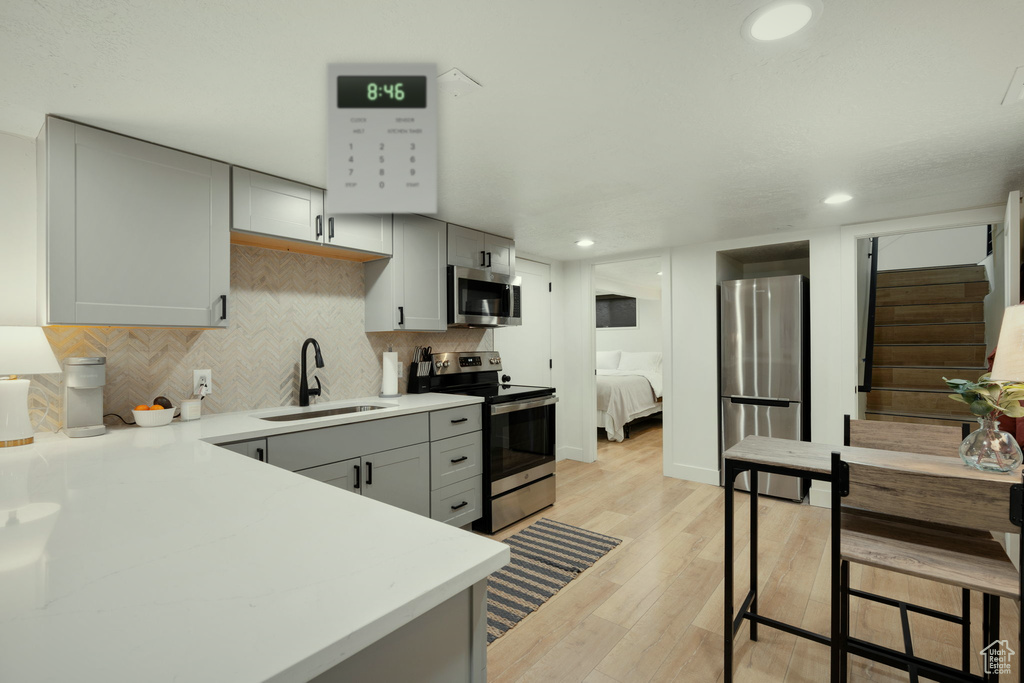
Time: {"hour": 8, "minute": 46}
